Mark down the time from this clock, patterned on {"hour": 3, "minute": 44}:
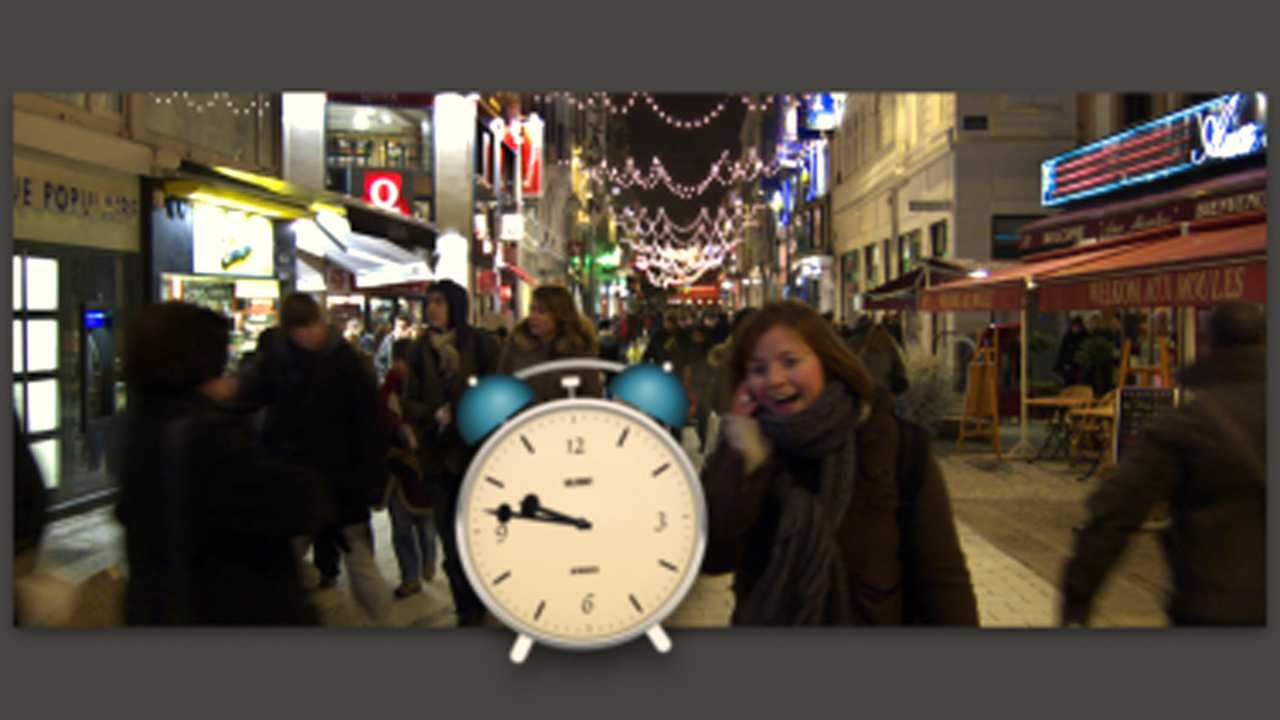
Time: {"hour": 9, "minute": 47}
